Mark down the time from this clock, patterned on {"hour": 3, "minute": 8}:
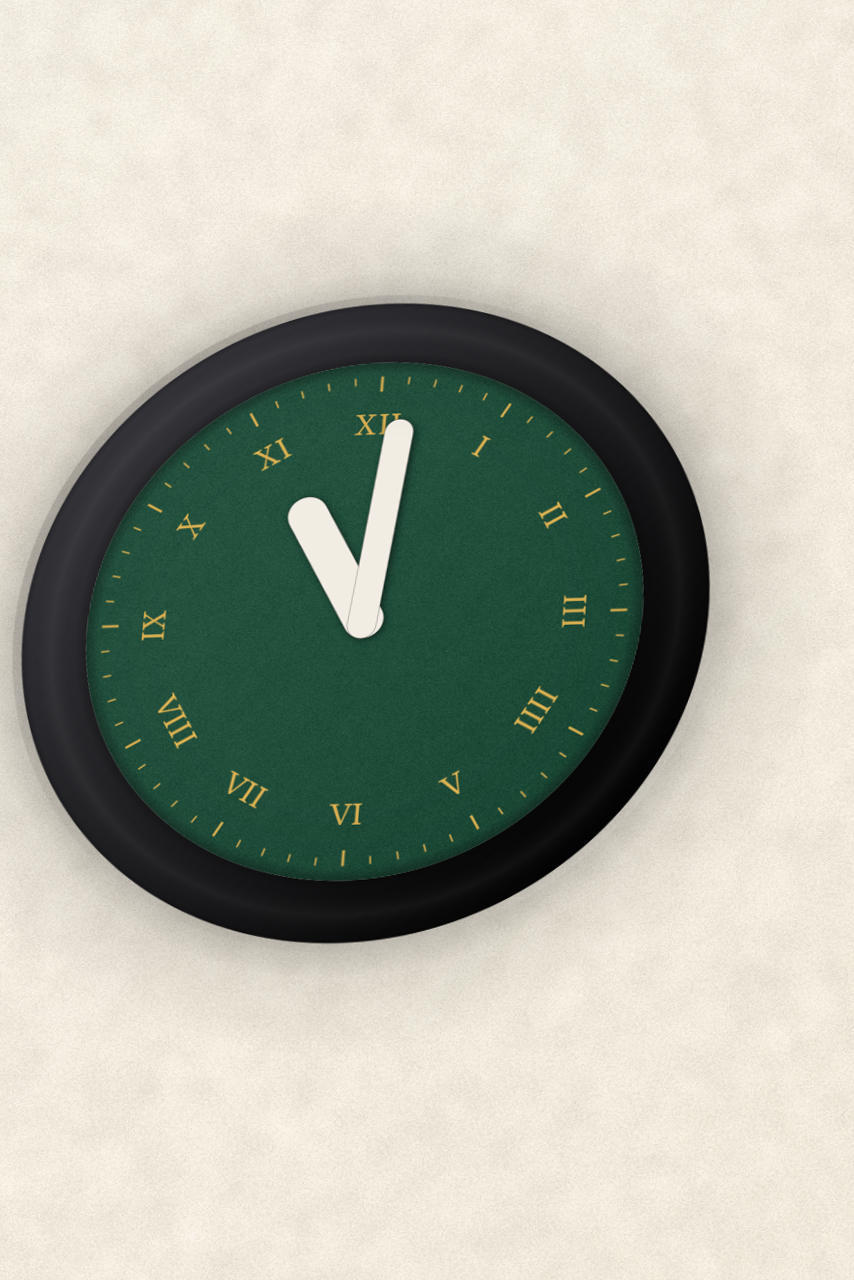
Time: {"hour": 11, "minute": 1}
